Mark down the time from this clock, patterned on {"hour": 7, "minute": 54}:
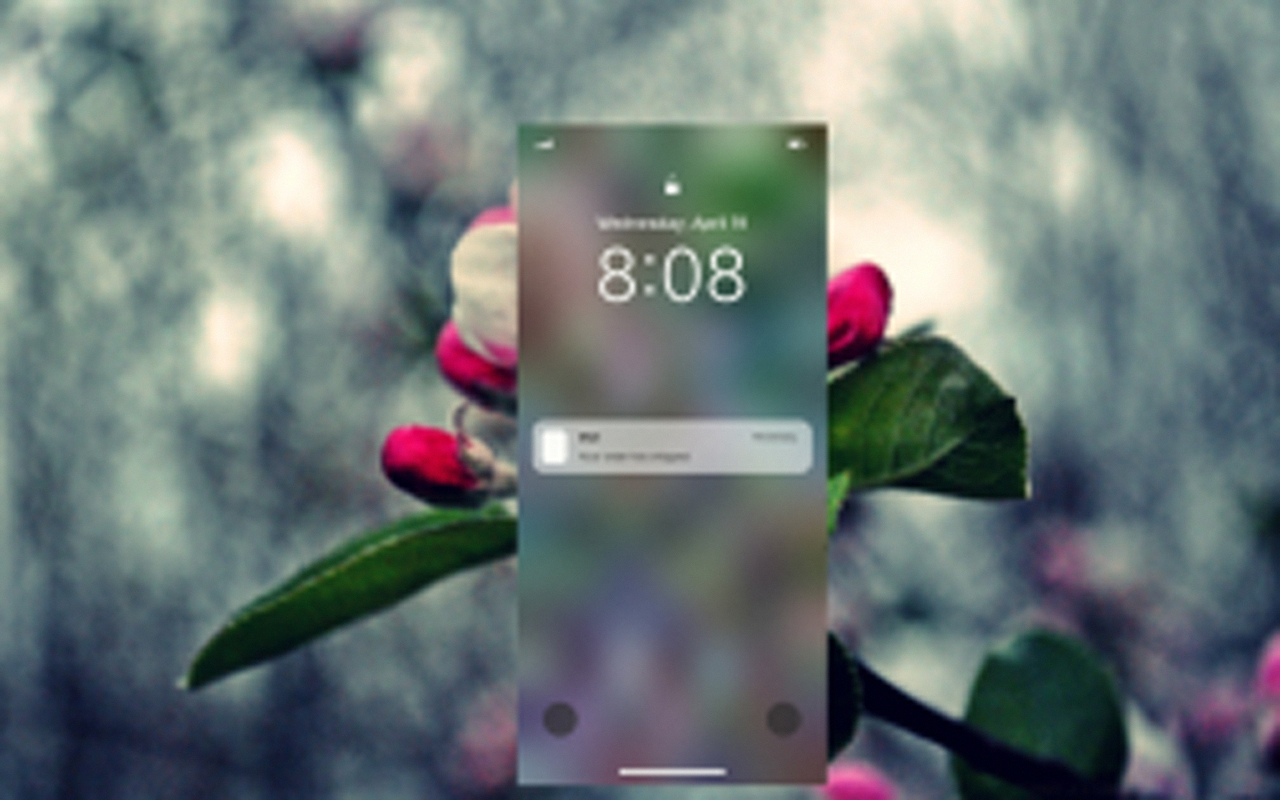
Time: {"hour": 8, "minute": 8}
